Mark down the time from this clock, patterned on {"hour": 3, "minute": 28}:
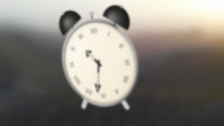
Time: {"hour": 10, "minute": 32}
